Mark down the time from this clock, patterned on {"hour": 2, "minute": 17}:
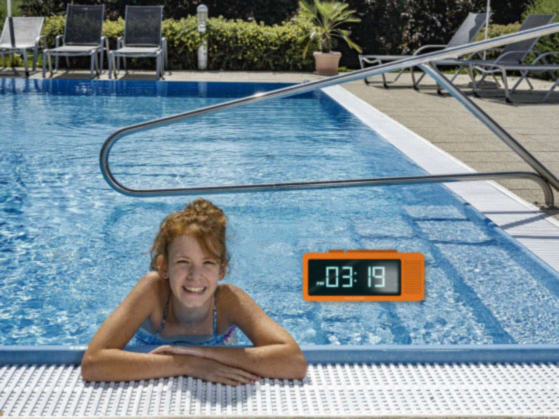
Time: {"hour": 3, "minute": 19}
